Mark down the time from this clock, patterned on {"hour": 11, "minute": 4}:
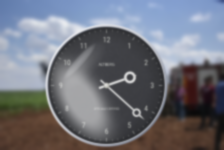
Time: {"hour": 2, "minute": 22}
